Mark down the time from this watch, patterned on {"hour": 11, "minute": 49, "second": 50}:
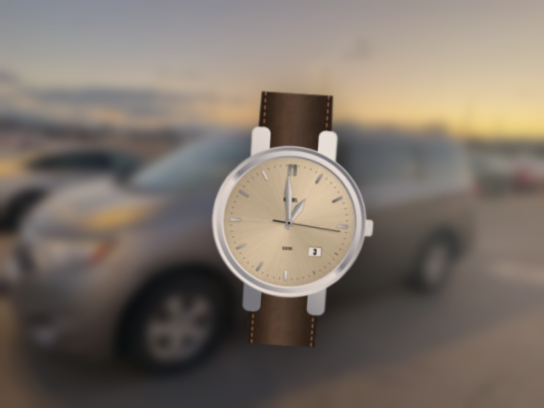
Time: {"hour": 12, "minute": 59, "second": 16}
